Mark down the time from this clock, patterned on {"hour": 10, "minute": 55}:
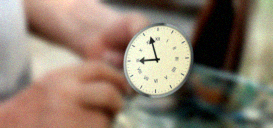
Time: {"hour": 8, "minute": 57}
